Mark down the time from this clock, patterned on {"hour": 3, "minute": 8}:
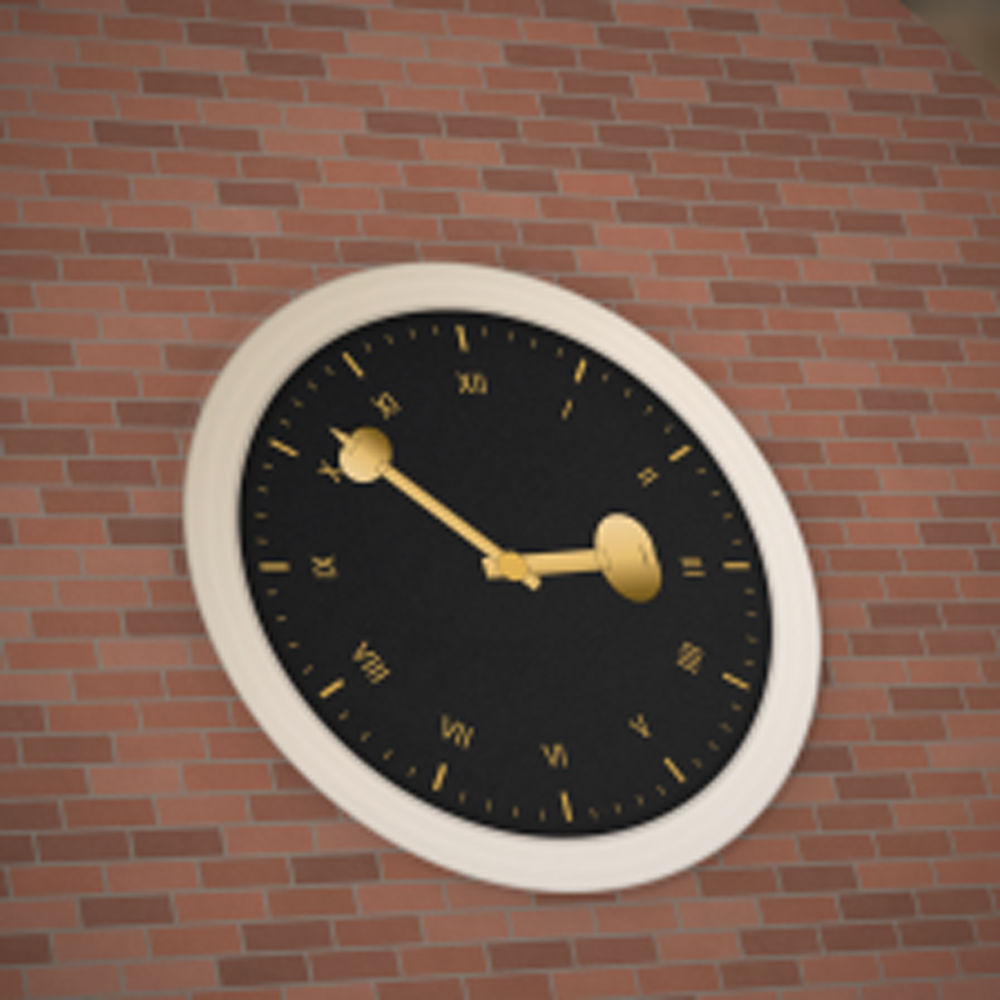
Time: {"hour": 2, "minute": 52}
